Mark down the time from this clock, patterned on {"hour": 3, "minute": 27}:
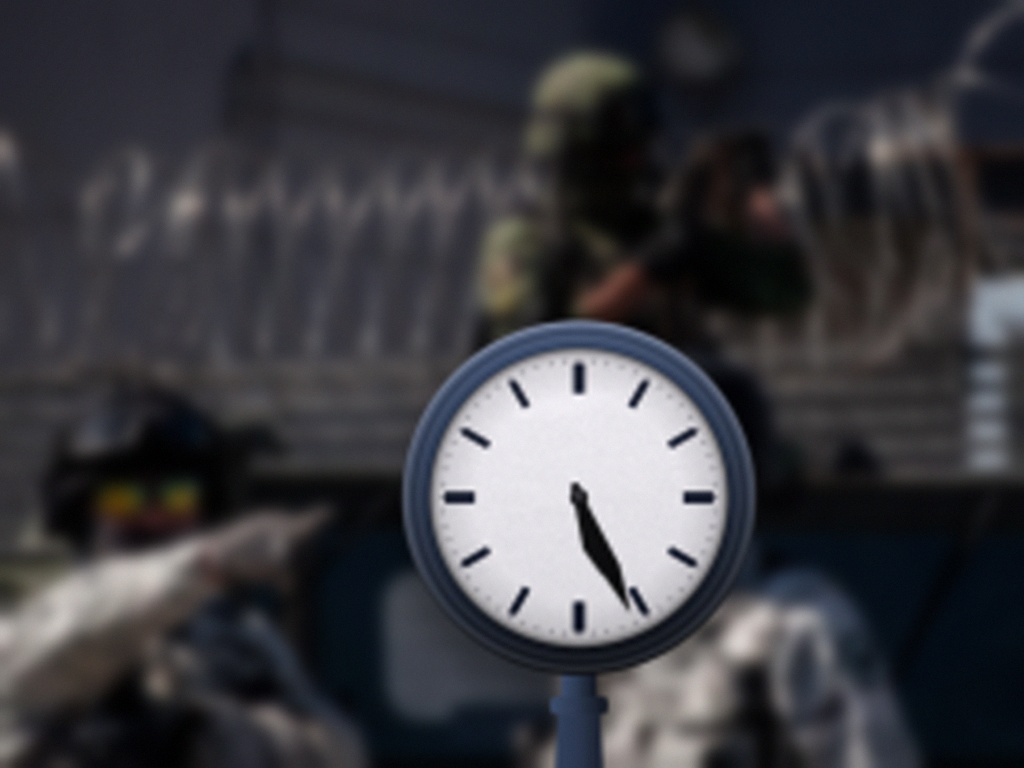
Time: {"hour": 5, "minute": 26}
